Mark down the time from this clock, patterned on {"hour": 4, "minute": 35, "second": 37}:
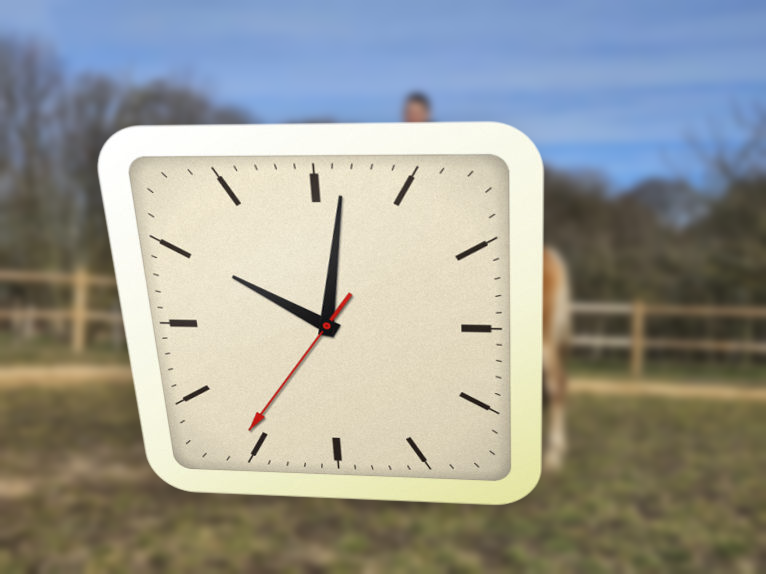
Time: {"hour": 10, "minute": 1, "second": 36}
